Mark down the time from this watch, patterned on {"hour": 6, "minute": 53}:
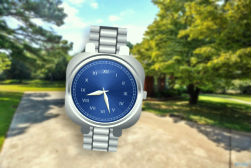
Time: {"hour": 8, "minute": 27}
